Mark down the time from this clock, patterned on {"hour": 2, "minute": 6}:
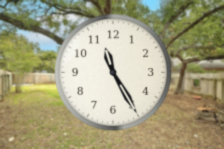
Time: {"hour": 11, "minute": 25}
